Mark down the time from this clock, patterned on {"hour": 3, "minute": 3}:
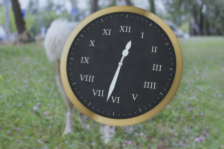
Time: {"hour": 12, "minute": 32}
